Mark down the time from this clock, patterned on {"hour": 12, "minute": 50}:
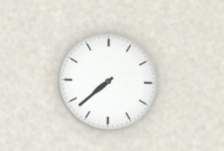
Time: {"hour": 7, "minute": 38}
